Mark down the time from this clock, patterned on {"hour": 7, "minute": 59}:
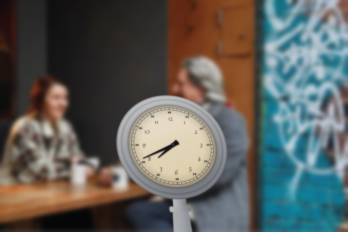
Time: {"hour": 7, "minute": 41}
